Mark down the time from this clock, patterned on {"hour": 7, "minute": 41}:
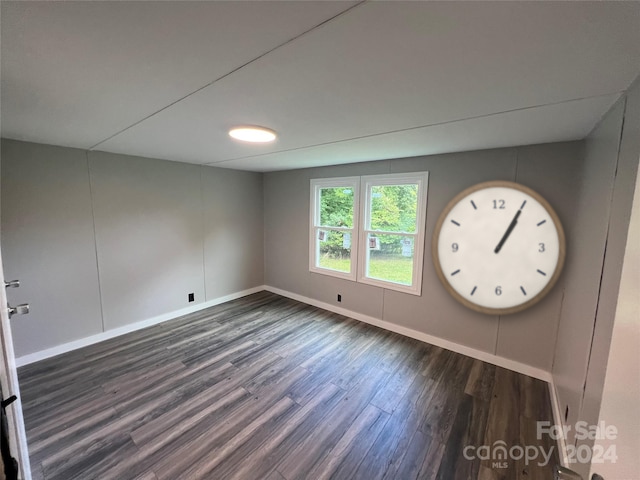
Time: {"hour": 1, "minute": 5}
